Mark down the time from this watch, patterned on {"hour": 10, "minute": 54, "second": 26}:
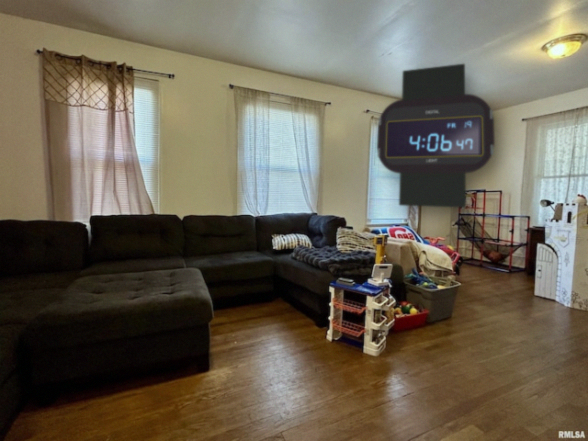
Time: {"hour": 4, "minute": 6, "second": 47}
